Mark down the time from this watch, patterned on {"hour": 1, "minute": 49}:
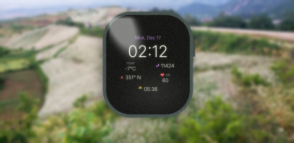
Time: {"hour": 2, "minute": 12}
